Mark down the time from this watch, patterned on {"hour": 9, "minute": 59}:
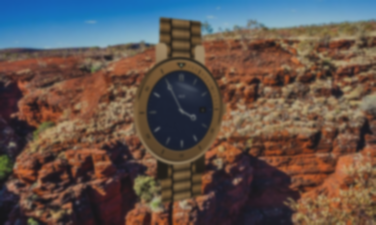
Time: {"hour": 3, "minute": 55}
